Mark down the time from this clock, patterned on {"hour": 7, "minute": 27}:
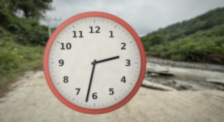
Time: {"hour": 2, "minute": 32}
